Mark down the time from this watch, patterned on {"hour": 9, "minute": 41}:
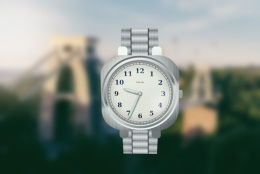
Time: {"hour": 9, "minute": 34}
